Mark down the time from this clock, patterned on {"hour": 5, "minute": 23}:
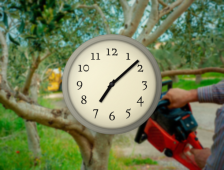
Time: {"hour": 7, "minute": 8}
